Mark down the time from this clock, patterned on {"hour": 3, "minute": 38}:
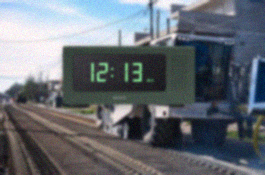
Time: {"hour": 12, "minute": 13}
